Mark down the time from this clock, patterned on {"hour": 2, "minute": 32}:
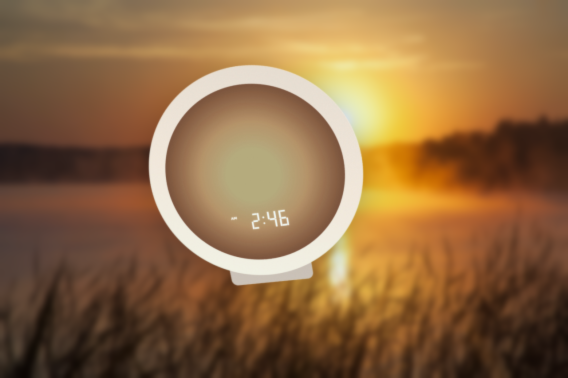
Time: {"hour": 2, "minute": 46}
